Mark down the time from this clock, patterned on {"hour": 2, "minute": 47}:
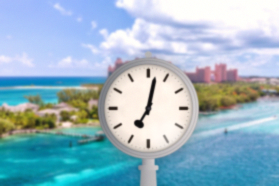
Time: {"hour": 7, "minute": 2}
